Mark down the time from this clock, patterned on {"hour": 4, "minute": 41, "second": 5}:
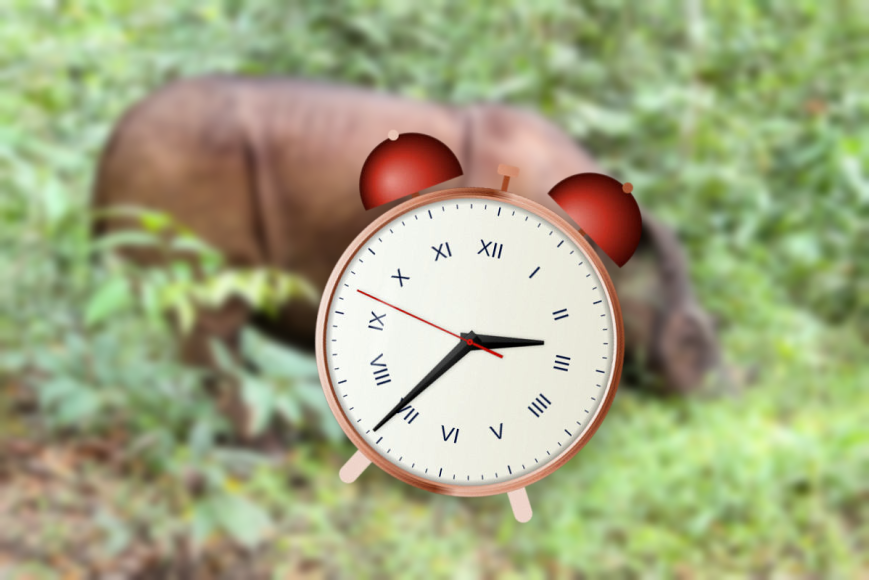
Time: {"hour": 2, "minute": 35, "second": 47}
